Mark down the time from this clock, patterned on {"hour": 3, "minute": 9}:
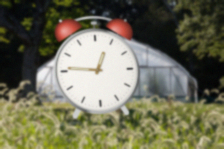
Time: {"hour": 12, "minute": 46}
